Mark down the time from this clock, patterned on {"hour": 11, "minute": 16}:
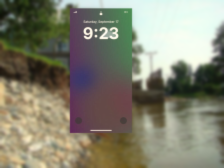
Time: {"hour": 9, "minute": 23}
